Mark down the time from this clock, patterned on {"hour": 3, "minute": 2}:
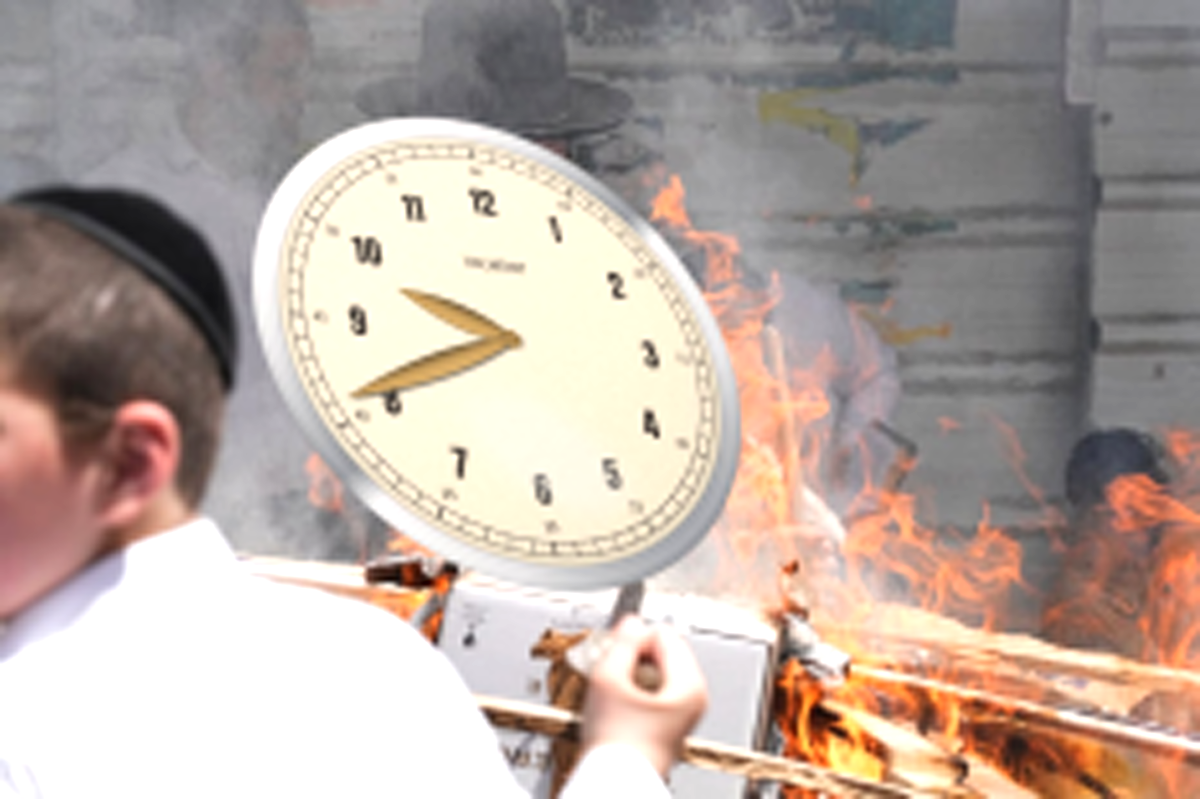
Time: {"hour": 9, "minute": 41}
